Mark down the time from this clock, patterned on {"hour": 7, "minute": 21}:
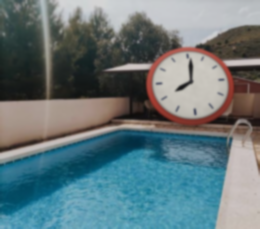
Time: {"hour": 8, "minute": 1}
